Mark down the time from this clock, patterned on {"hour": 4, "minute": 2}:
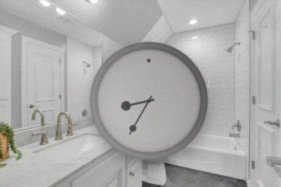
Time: {"hour": 8, "minute": 35}
